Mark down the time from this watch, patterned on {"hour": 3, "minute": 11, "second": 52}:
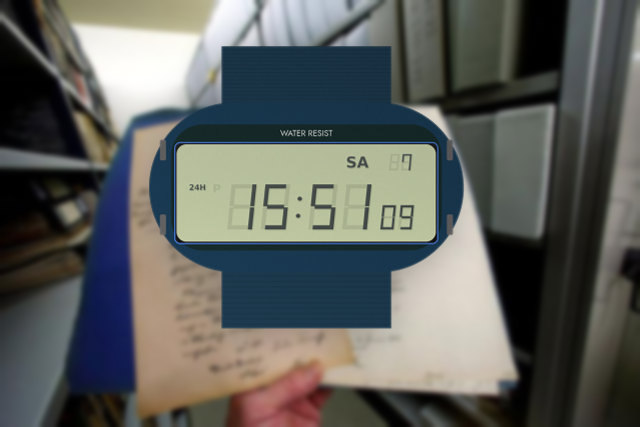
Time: {"hour": 15, "minute": 51, "second": 9}
